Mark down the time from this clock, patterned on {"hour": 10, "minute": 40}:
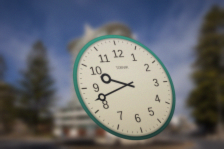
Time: {"hour": 9, "minute": 42}
